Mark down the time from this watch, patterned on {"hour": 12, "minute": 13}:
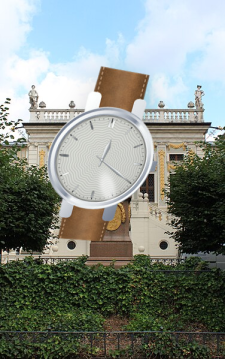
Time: {"hour": 12, "minute": 20}
